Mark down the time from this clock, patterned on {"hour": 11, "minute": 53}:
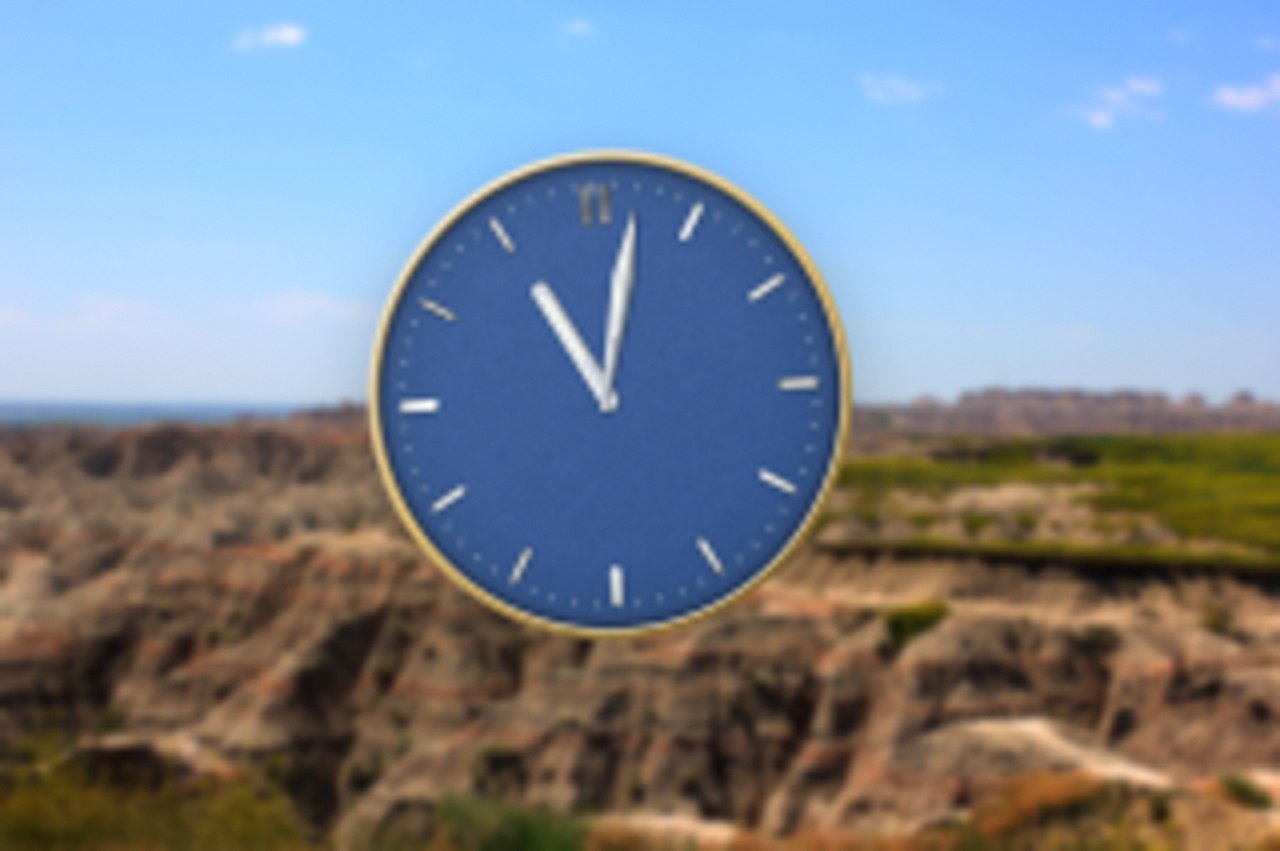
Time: {"hour": 11, "minute": 2}
